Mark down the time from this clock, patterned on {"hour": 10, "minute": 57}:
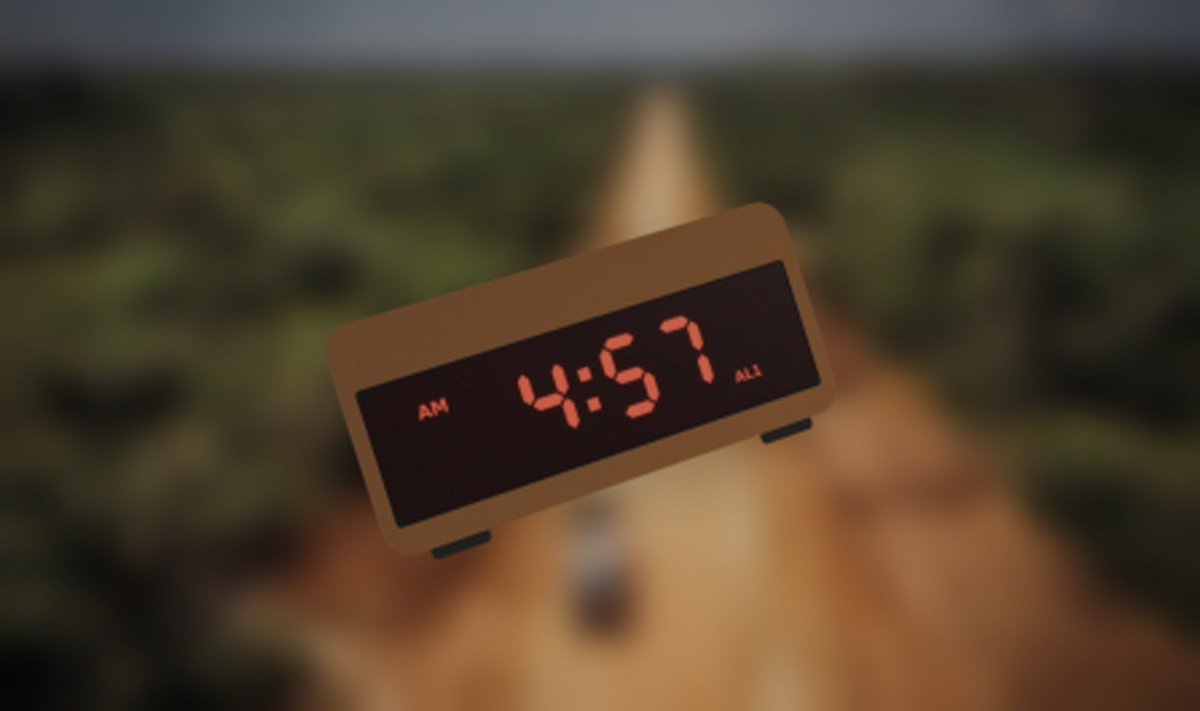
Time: {"hour": 4, "minute": 57}
